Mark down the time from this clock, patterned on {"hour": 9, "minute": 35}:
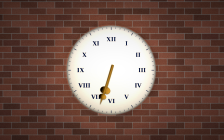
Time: {"hour": 6, "minute": 33}
